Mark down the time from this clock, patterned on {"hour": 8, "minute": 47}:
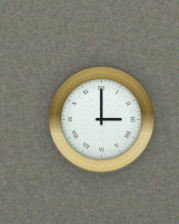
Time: {"hour": 3, "minute": 0}
